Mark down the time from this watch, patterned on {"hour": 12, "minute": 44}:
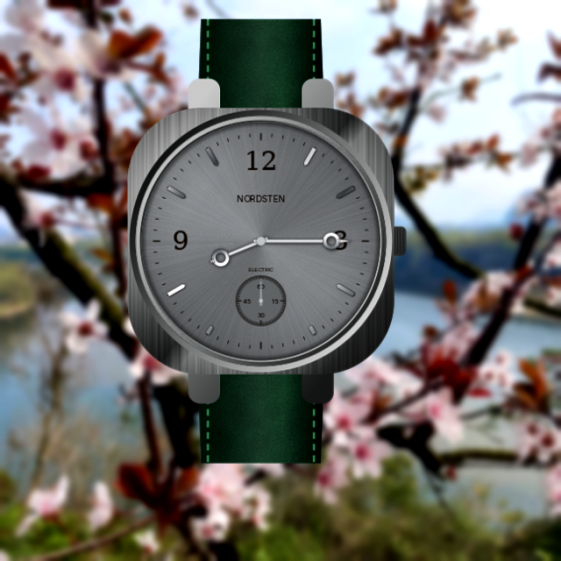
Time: {"hour": 8, "minute": 15}
